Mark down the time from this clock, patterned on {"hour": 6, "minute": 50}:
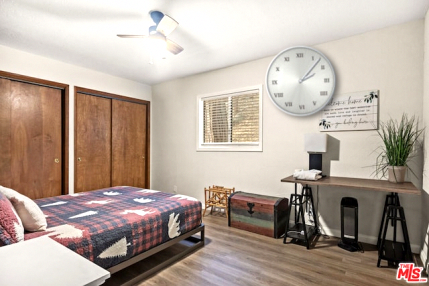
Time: {"hour": 2, "minute": 7}
